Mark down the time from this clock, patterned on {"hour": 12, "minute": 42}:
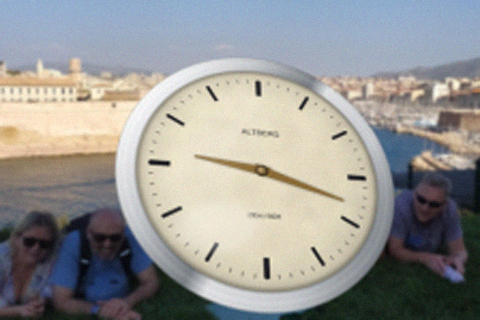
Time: {"hour": 9, "minute": 18}
